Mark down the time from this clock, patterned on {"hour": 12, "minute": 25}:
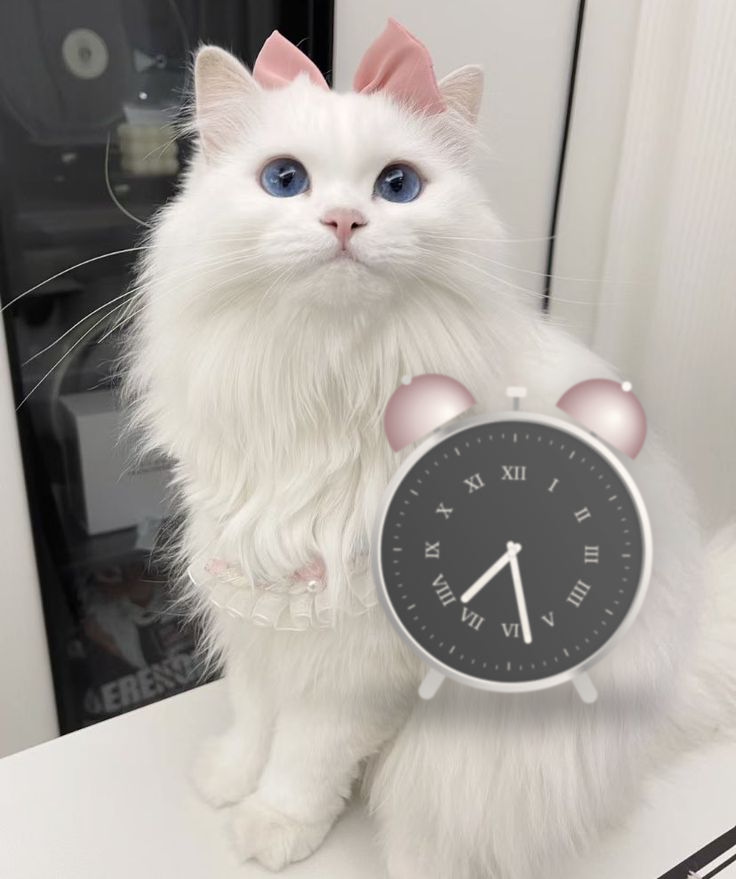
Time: {"hour": 7, "minute": 28}
